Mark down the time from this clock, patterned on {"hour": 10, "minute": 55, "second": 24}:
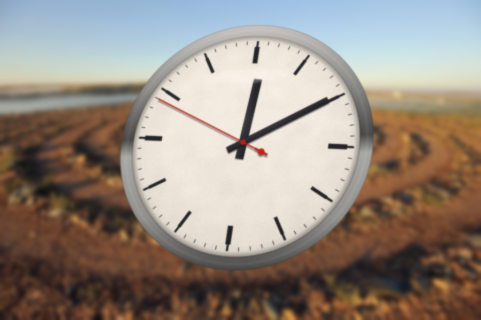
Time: {"hour": 12, "minute": 9, "second": 49}
